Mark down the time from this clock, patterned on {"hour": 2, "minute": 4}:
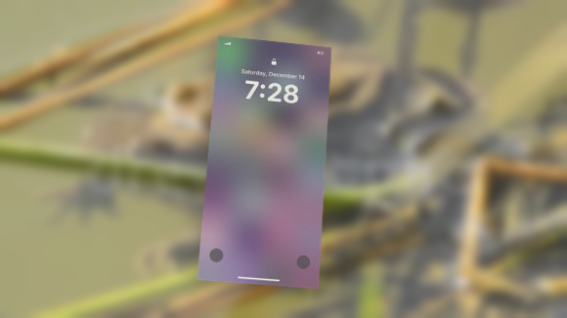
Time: {"hour": 7, "minute": 28}
